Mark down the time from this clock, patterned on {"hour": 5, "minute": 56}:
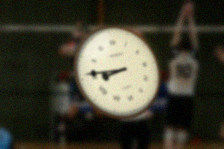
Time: {"hour": 8, "minute": 46}
